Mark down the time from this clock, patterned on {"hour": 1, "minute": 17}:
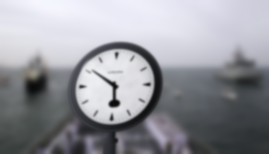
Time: {"hour": 5, "minute": 51}
